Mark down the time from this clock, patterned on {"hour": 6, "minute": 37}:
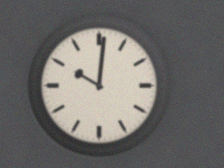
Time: {"hour": 10, "minute": 1}
